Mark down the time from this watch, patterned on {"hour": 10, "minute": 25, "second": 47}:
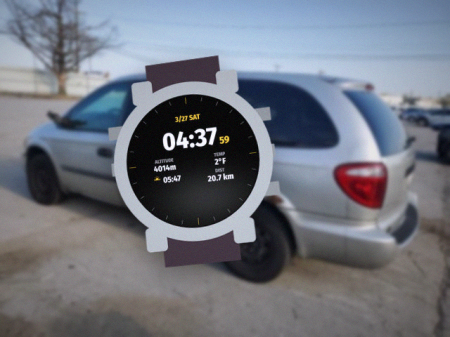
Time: {"hour": 4, "minute": 37, "second": 59}
